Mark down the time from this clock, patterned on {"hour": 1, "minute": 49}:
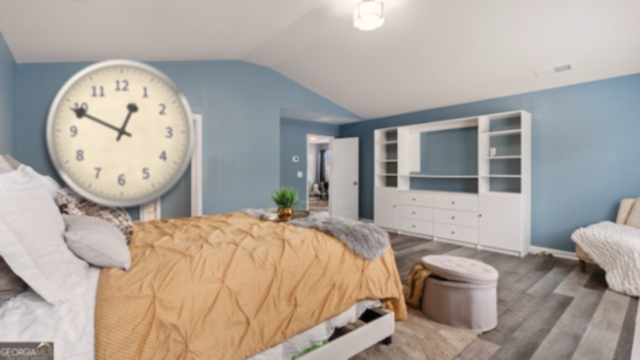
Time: {"hour": 12, "minute": 49}
